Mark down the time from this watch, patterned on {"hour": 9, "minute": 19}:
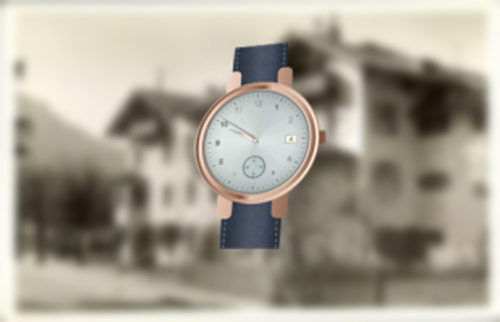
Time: {"hour": 9, "minute": 51}
